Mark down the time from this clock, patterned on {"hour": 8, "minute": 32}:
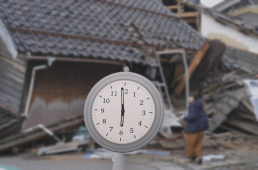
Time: {"hour": 5, "minute": 59}
